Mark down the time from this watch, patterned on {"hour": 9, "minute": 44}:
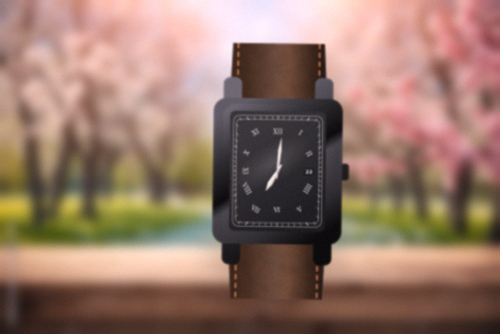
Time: {"hour": 7, "minute": 1}
